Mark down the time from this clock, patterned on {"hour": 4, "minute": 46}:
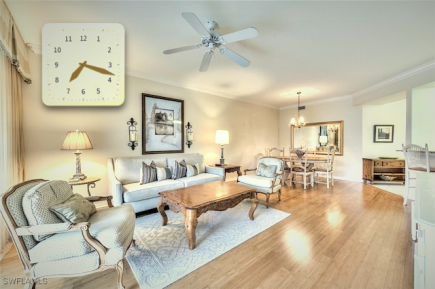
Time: {"hour": 7, "minute": 18}
